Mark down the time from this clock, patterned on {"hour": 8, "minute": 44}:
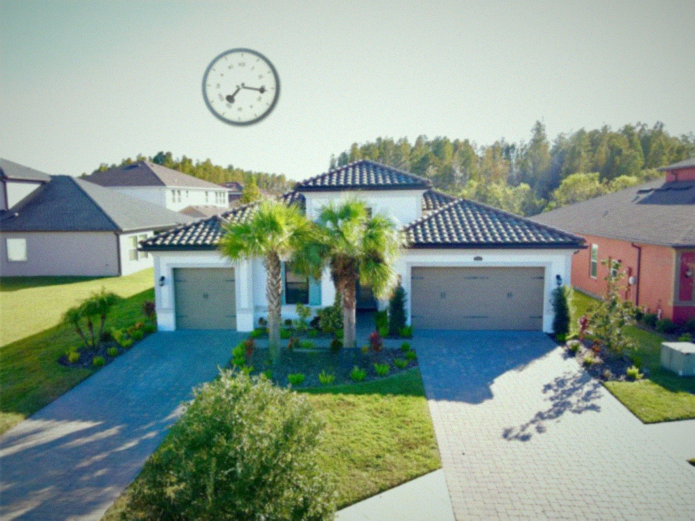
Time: {"hour": 7, "minute": 16}
